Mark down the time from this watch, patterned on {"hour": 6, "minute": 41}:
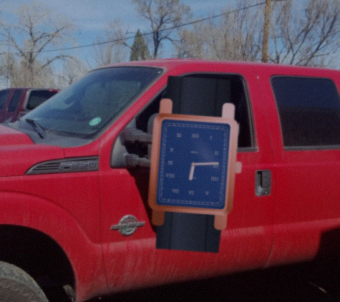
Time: {"hour": 6, "minute": 14}
